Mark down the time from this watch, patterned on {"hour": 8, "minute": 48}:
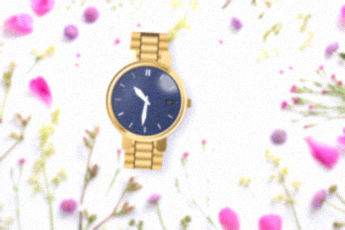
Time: {"hour": 10, "minute": 31}
